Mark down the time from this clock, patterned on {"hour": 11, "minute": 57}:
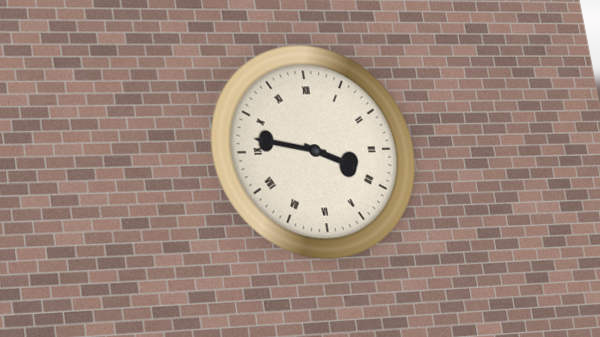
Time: {"hour": 3, "minute": 47}
